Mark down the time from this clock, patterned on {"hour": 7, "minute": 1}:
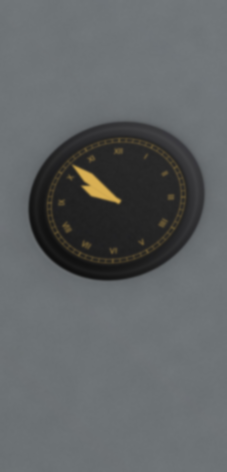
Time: {"hour": 9, "minute": 52}
